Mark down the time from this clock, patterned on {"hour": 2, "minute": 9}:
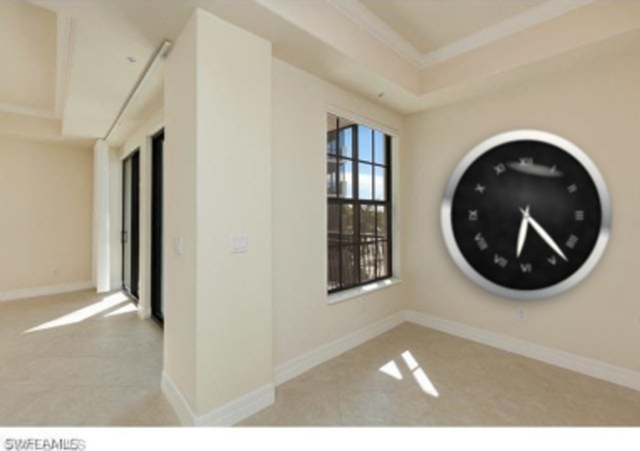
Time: {"hour": 6, "minute": 23}
